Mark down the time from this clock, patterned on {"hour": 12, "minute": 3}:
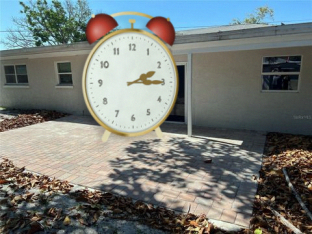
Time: {"hour": 2, "minute": 15}
